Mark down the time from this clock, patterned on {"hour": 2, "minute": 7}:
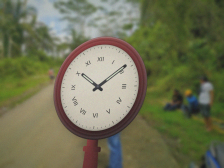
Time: {"hour": 10, "minute": 9}
